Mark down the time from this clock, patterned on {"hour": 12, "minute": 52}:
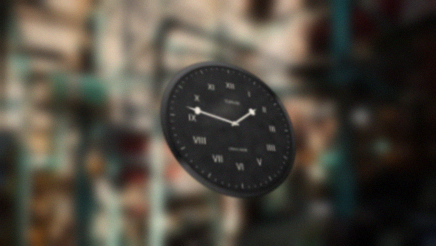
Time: {"hour": 1, "minute": 47}
